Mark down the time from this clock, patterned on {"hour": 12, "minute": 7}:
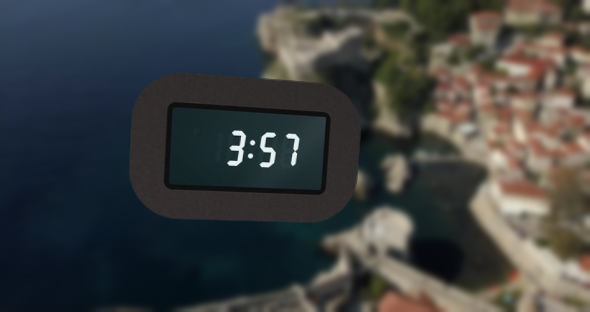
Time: {"hour": 3, "minute": 57}
